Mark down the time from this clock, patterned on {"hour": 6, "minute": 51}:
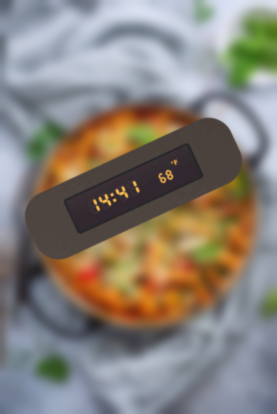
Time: {"hour": 14, "minute": 41}
